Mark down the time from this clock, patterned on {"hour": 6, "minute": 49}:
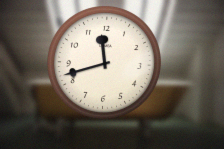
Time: {"hour": 11, "minute": 42}
